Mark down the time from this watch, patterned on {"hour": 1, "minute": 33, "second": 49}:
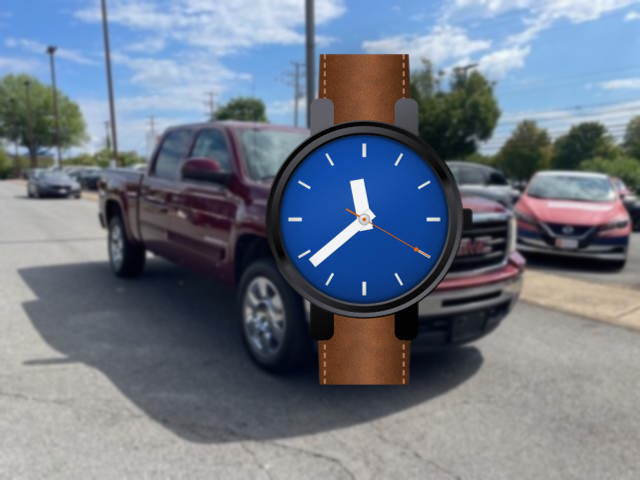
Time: {"hour": 11, "minute": 38, "second": 20}
